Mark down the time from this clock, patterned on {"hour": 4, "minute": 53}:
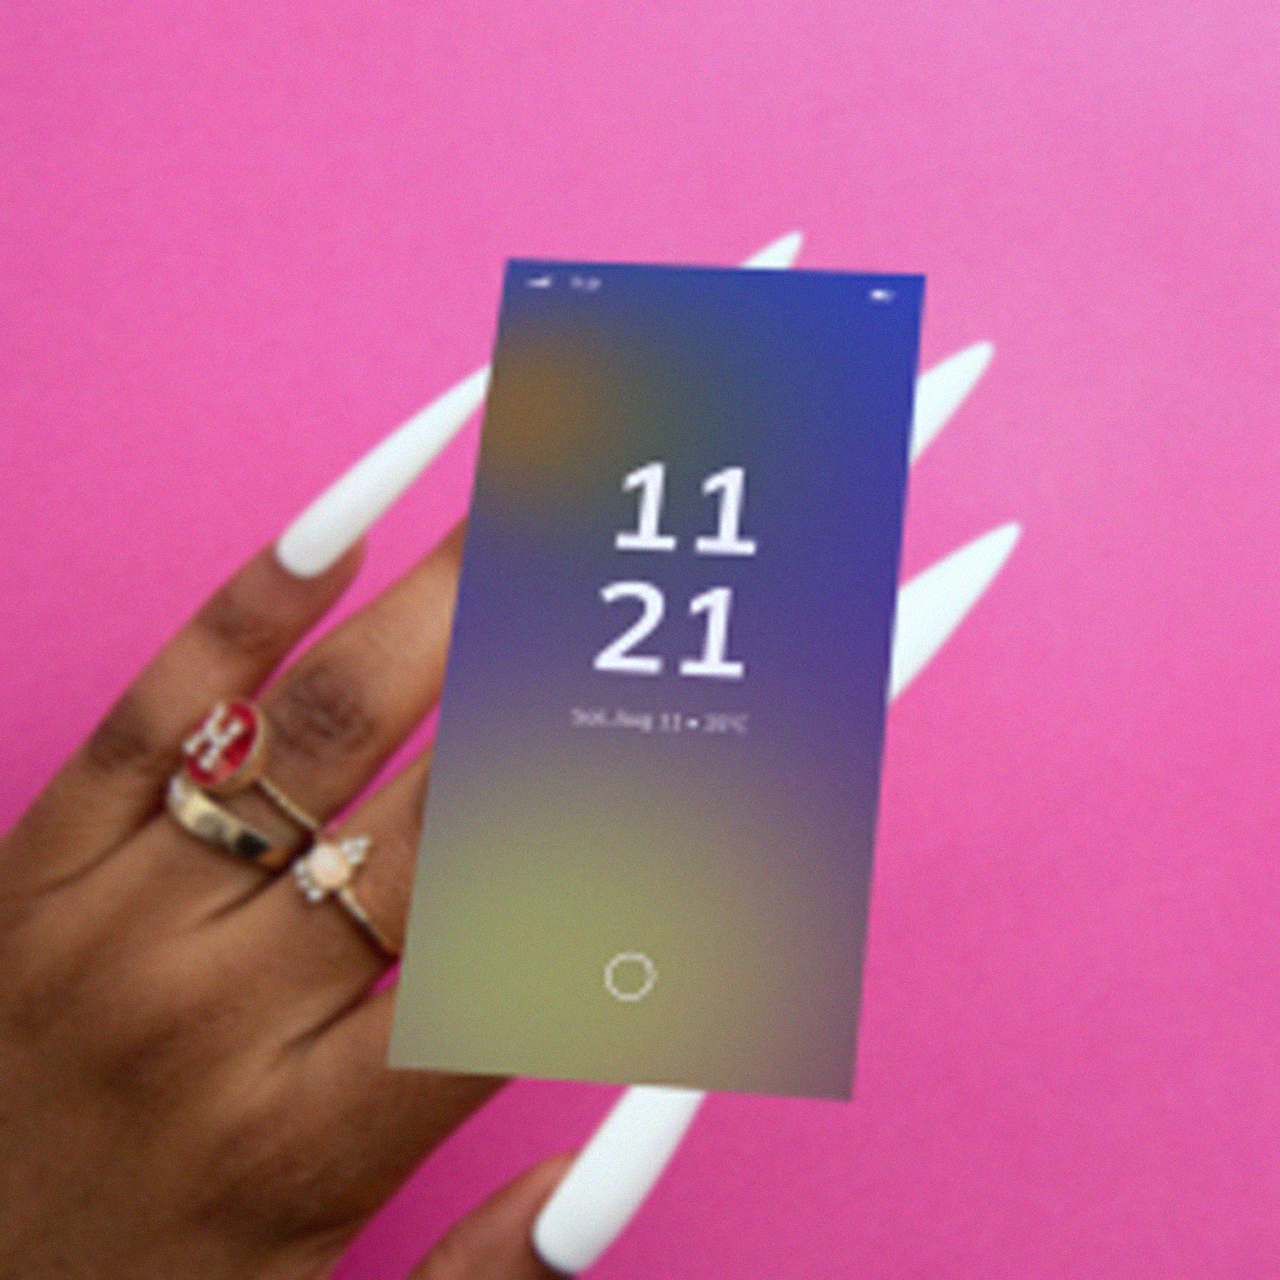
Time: {"hour": 11, "minute": 21}
